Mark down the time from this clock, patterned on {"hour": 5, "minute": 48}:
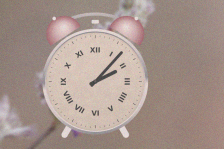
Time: {"hour": 2, "minute": 7}
